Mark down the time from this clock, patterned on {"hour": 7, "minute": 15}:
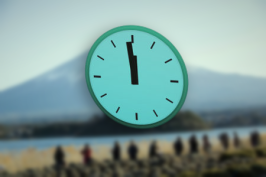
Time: {"hour": 11, "minute": 59}
